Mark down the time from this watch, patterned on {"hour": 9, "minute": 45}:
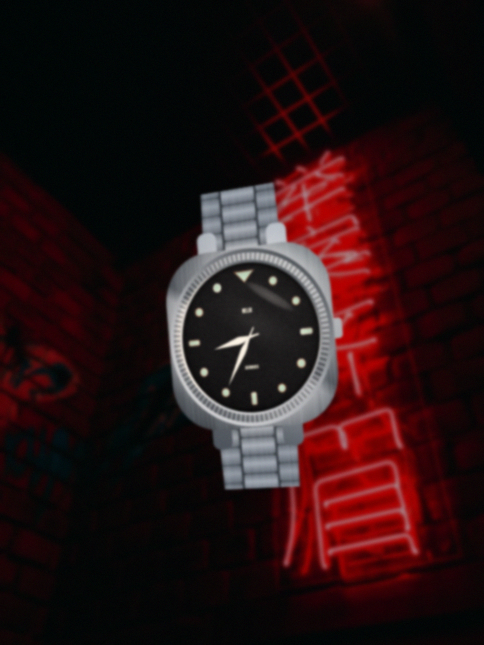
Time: {"hour": 8, "minute": 35}
